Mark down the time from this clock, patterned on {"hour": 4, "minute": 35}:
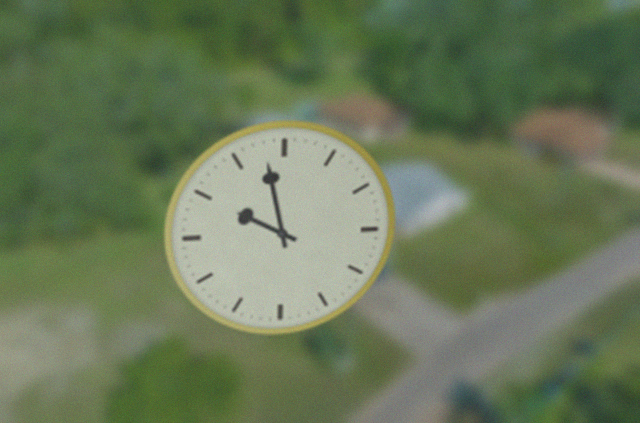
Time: {"hour": 9, "minute": 58}
